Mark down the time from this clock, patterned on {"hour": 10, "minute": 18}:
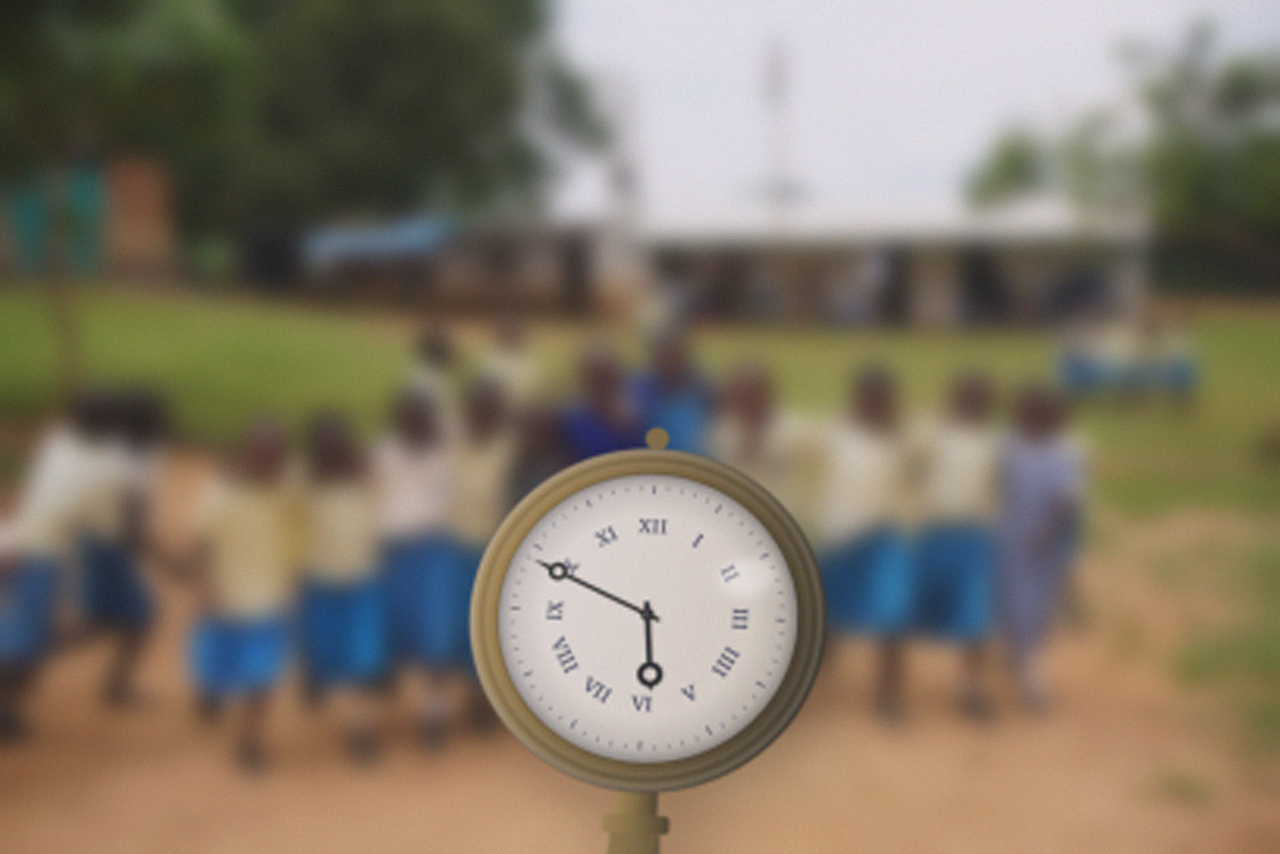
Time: {"hour": 5, "minute": 49}
